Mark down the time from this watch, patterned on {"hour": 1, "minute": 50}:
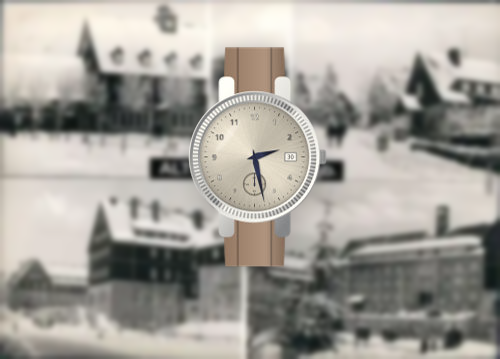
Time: {"hour": 2, "minute": 28}
